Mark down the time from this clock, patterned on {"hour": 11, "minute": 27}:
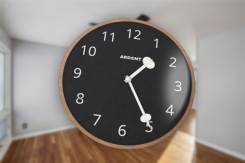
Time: {"hour": 1, "minute": 25}
